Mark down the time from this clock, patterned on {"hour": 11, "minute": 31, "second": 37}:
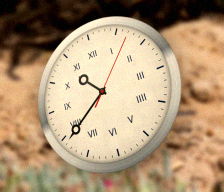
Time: {"hour": 10, "minute": 39, "second": 7}
